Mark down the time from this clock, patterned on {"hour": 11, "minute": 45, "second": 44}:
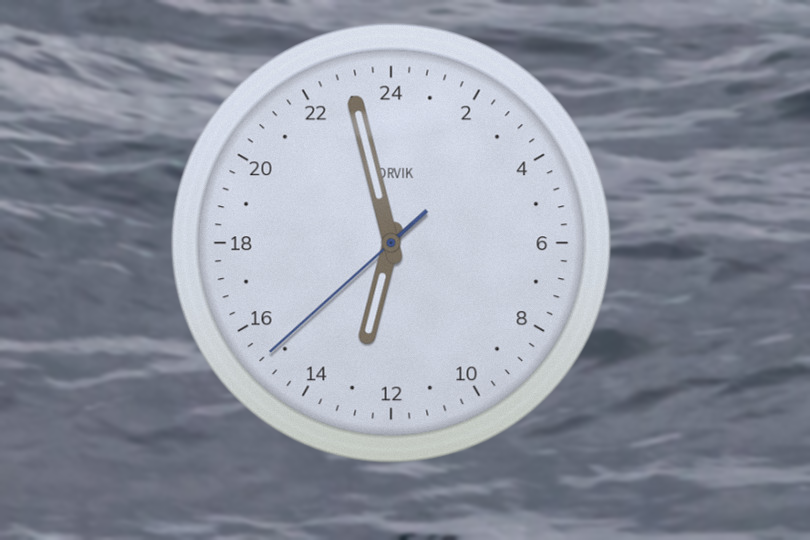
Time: {"hour": 12, "minute": 57, "second": 38}
